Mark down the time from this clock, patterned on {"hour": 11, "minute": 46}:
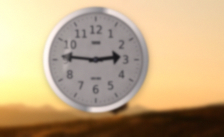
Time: {"hour": 2, "minute": 46}
